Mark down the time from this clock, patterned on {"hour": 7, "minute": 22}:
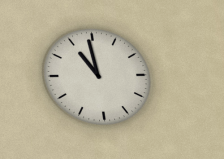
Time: {"hour": 10, "minute": 59}
